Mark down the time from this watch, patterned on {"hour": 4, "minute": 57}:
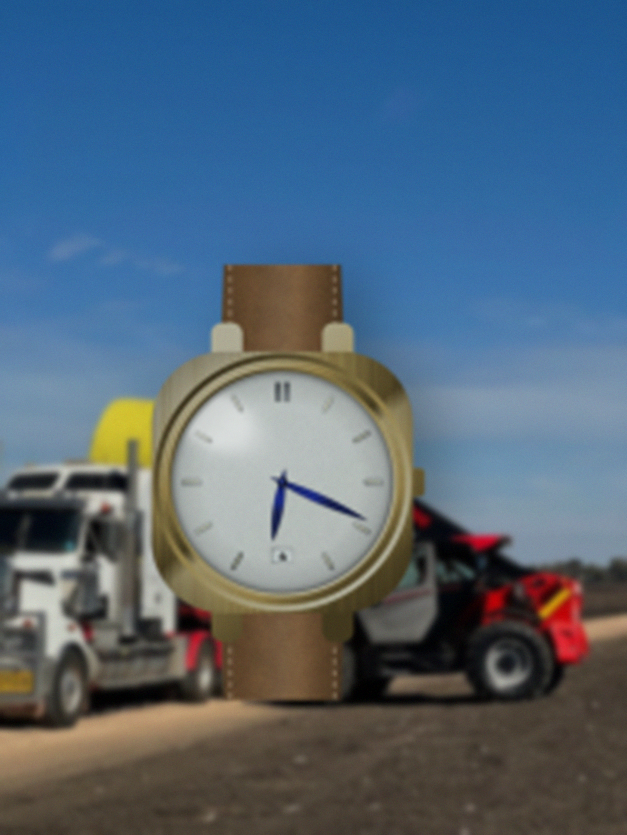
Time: {"hour": 6, "minute": 19}
